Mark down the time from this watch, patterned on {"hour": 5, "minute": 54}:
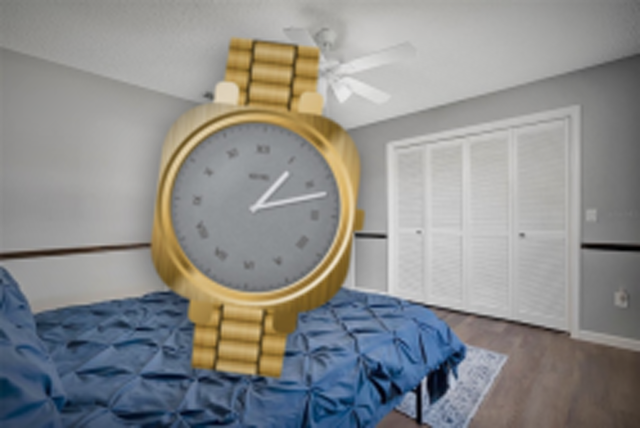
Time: {"hour": 1, "minute": 12}
